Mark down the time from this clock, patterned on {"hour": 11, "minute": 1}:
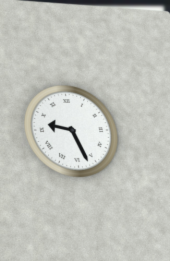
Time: {"hour": 9, "minute": 27}
